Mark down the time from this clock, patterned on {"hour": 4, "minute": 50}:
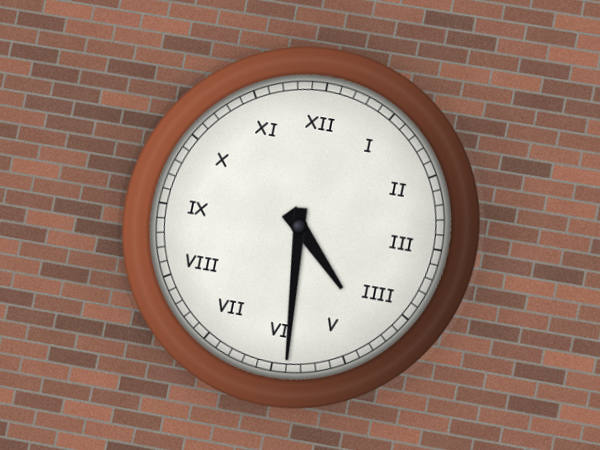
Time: {"hour": 4, "minute": 29}
